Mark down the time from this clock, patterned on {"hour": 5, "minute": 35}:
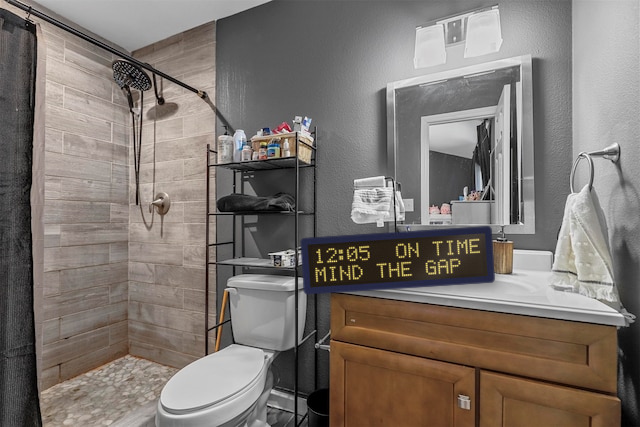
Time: {"hour": 12, "minute": 5}
